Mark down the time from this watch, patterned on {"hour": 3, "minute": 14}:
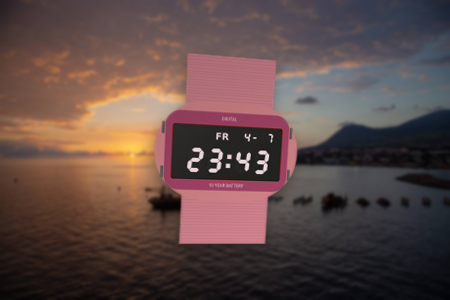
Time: {"hour": 23, "minute": 43}
